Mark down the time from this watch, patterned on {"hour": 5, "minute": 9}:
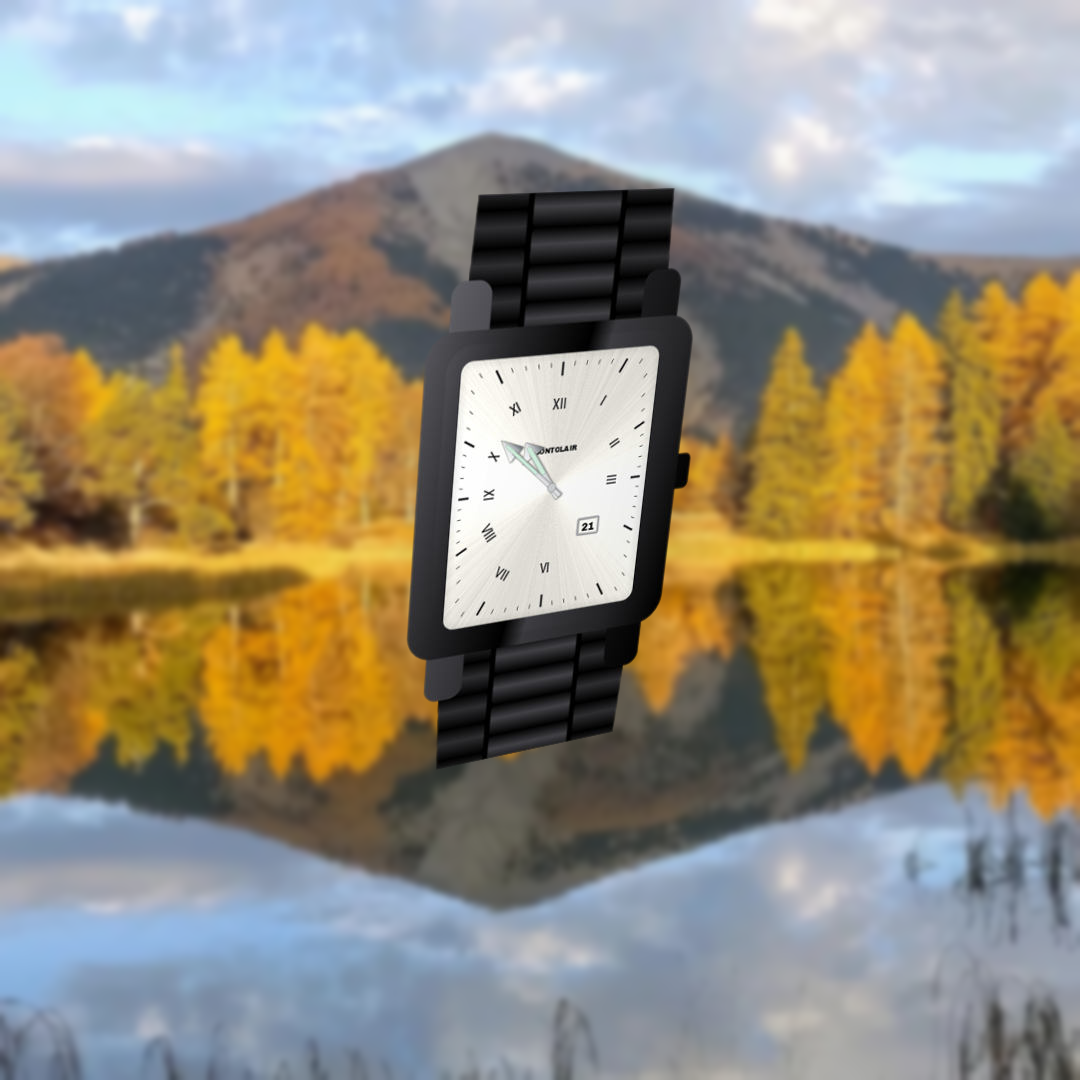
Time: {"hour": 10, "minute": 52}
